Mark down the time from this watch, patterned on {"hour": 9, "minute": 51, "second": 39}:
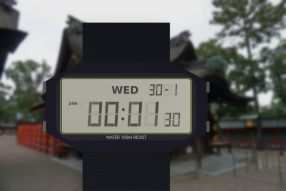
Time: {"hour": 0, "minute": 1, "second": 30}
